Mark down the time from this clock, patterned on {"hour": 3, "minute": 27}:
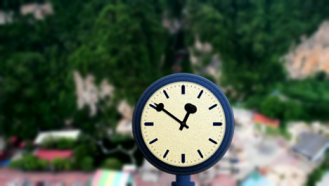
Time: {"hour": 12, "minute": 51}
